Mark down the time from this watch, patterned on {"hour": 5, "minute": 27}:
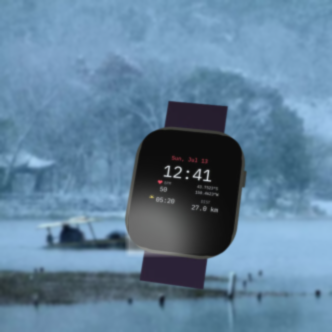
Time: {"hour": 12, "minute": 41}
